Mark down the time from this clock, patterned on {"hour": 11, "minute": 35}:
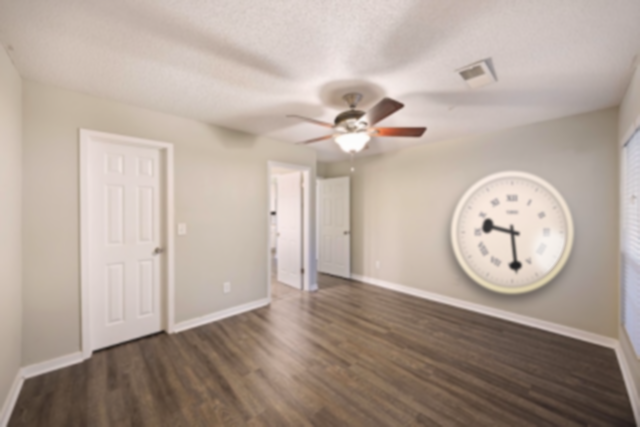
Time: {"hour": 9, "minute": 29}
